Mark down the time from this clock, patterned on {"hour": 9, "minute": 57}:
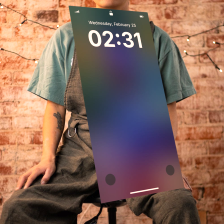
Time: {"hour": 2, "minute": 31}
